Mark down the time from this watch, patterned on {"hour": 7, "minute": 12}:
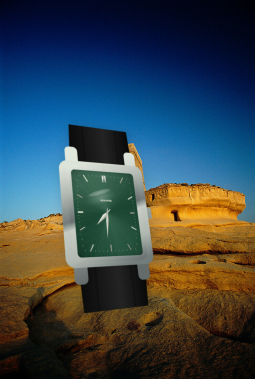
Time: {"hour": 7, "minute": 31}
